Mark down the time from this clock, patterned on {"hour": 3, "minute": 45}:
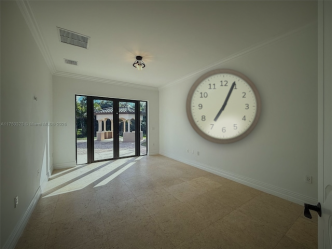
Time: {"hour": 7, "minute": 4}
